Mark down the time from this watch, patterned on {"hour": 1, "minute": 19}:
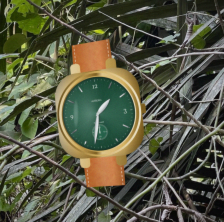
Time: {"hour": 1, "minute": 32}
